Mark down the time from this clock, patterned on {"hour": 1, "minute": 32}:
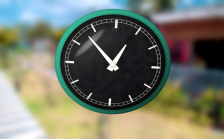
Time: {"hour": 12, "minute": 53}
